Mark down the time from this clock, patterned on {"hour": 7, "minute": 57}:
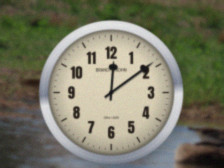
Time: {"hour": 12, "minute": 9}
